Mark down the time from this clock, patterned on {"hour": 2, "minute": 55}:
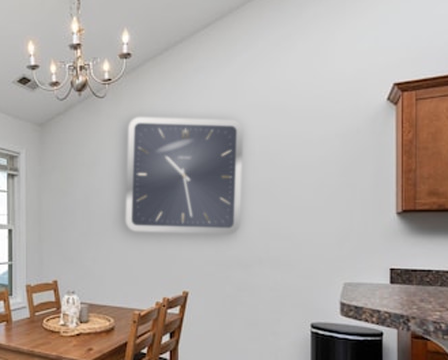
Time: {"hour": 10, "minute": 28}
